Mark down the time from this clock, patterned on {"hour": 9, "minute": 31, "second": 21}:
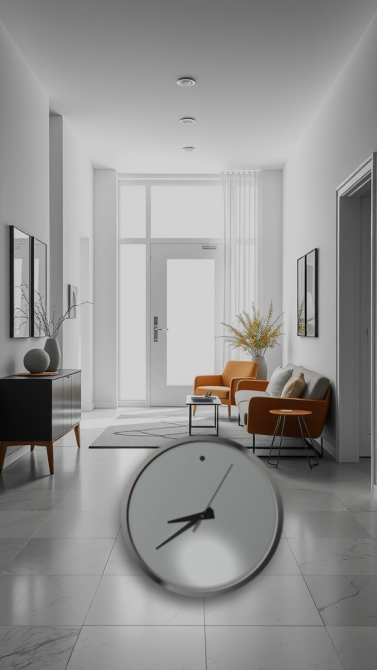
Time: {"hour": 8, "minute": 39, "second": 5}
